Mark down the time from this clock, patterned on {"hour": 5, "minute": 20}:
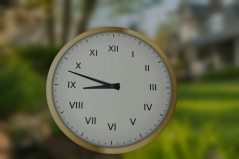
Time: {"hour": 8, "minute": 48}
